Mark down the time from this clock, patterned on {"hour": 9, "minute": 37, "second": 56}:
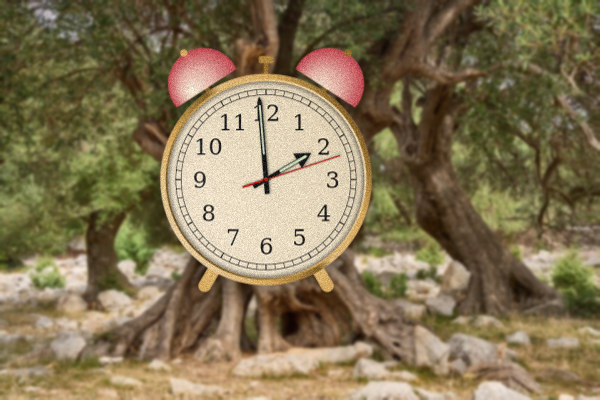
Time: {"hour": 1, "minute": 59, "second": 12}
